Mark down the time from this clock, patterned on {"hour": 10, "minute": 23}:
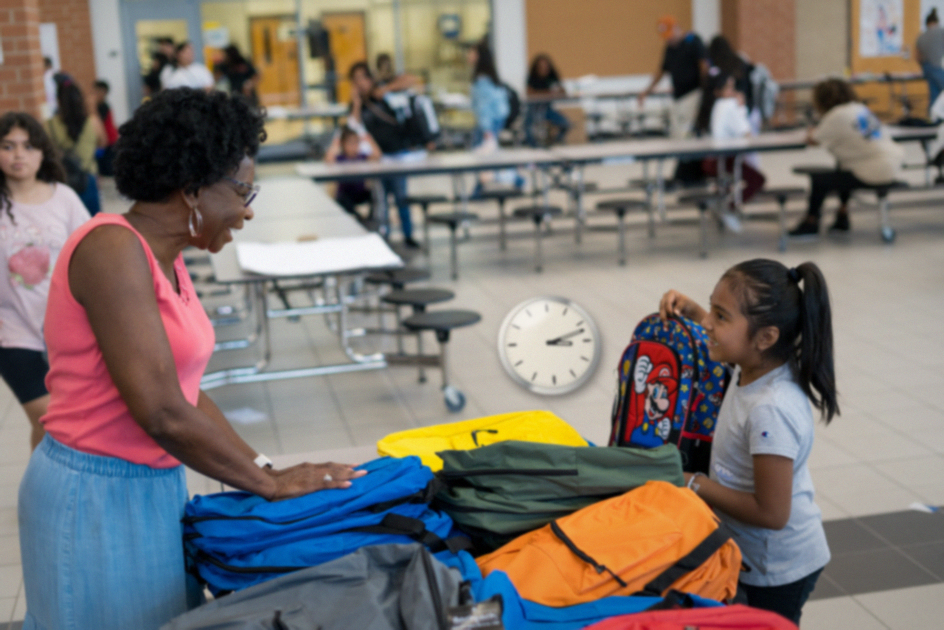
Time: {"hour": 3, "minute": 12}
